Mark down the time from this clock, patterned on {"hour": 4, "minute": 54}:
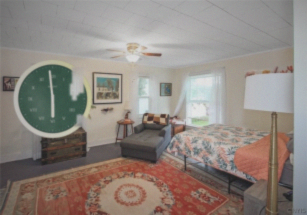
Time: {"hour": 5, "minute": 59}
